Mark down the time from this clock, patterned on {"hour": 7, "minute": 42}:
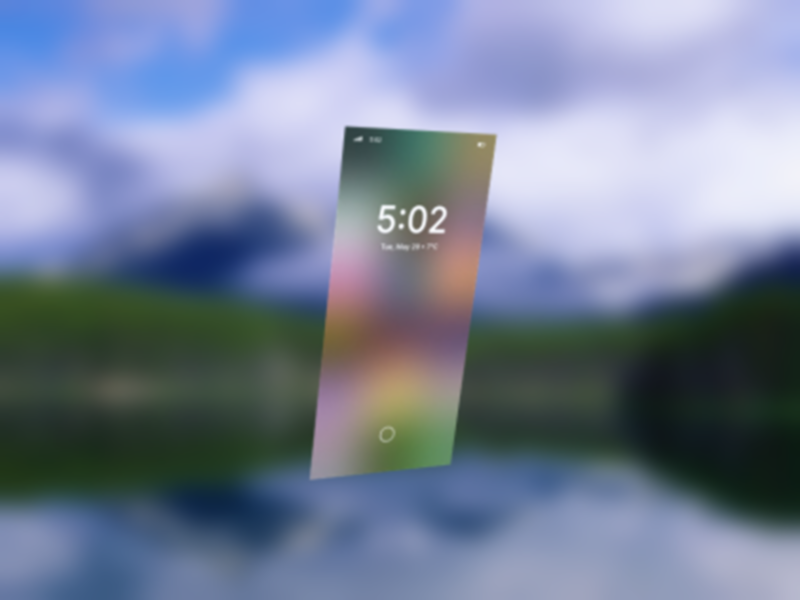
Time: {"hour": 5, "minute": 2}
